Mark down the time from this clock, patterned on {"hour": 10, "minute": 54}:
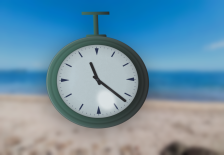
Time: {"hour": 11, "minute": 22}
